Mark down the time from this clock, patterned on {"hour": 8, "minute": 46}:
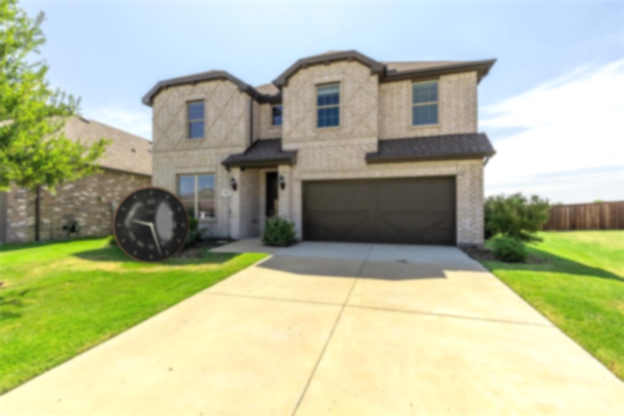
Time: {"hour": 9, "minute": 27}
